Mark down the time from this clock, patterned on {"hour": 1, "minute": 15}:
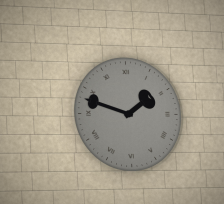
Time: {"hour": 1, "minute": 48}
